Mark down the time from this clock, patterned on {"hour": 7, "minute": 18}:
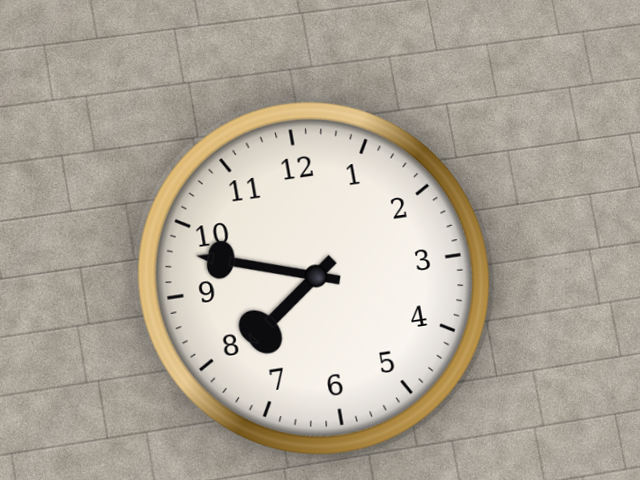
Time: {"hour": 7, "minute": 48}
